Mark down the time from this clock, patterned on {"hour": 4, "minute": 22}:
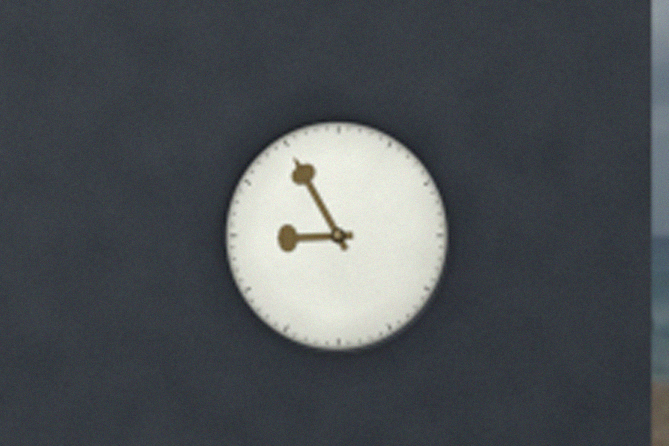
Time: {"hour": 8, "minute": 55}
